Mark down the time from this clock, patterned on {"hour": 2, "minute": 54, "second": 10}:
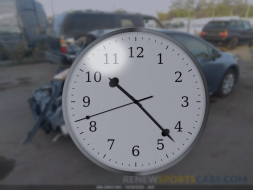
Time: {"hour": 10, "minute": 22, "second": 42}
